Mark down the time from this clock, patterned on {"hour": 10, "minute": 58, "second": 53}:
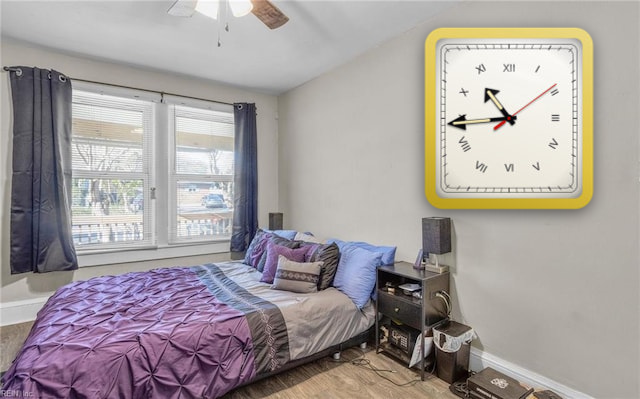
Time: {"hour": 10, "minute": 44, "second": 9}
